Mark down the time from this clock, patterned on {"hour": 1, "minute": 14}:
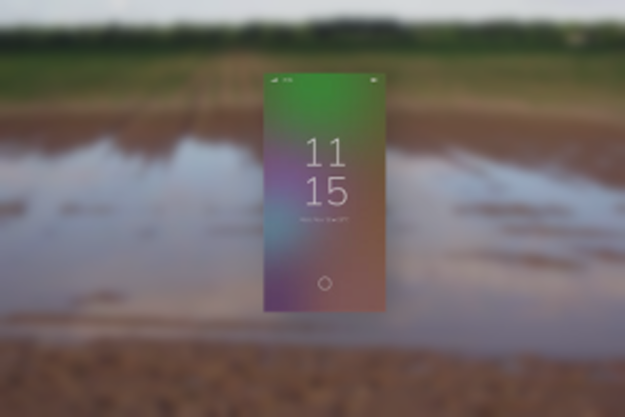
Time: {"hour": 11, "minute": 15}
